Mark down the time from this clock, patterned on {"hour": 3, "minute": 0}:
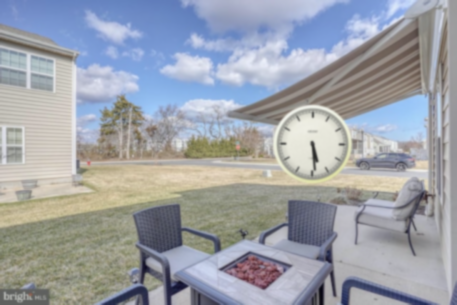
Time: {"hour": 5, "minute": 29}
